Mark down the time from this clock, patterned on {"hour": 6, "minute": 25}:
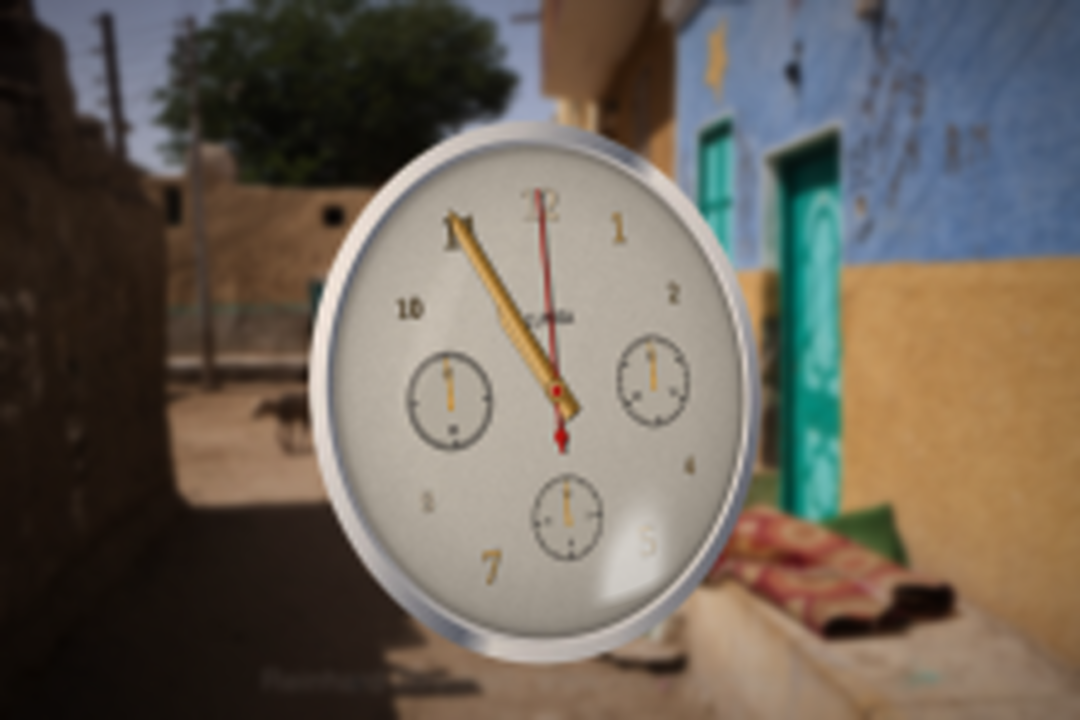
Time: {"hour": 10, "minute": 55}
